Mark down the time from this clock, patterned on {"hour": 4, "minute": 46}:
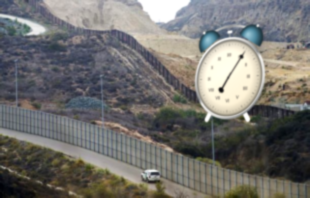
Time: {"hour": 7, "minute": 6}
